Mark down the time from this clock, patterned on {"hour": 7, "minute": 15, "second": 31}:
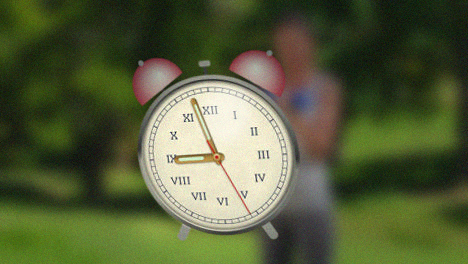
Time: {"hour": 8, "minute": 57, "second": 26}
